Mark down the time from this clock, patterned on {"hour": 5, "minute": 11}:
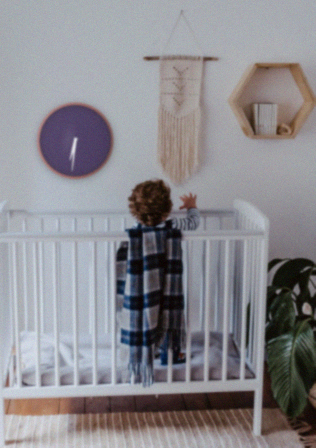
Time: {"hour": 6, "minute": 31}
